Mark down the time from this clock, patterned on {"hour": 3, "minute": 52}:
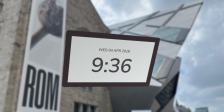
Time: {"hour": 9, "minute": 36}
